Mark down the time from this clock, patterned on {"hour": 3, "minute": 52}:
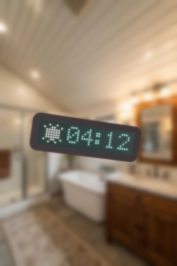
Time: {"hour": 4, "minute": 12}
